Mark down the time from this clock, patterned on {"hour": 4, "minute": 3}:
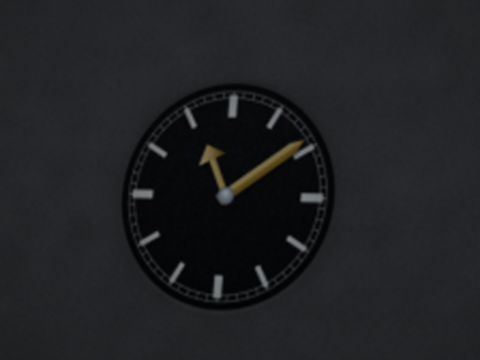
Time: {"hour": 11, "minute": 9}
